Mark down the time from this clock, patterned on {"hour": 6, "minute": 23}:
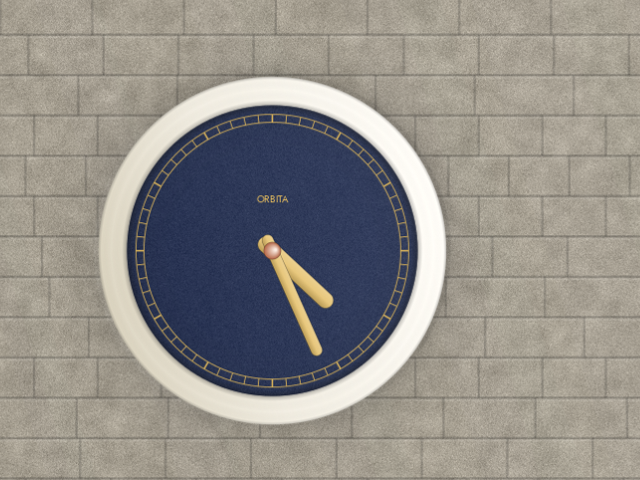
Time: {"hour": 4, "minute": 26}
